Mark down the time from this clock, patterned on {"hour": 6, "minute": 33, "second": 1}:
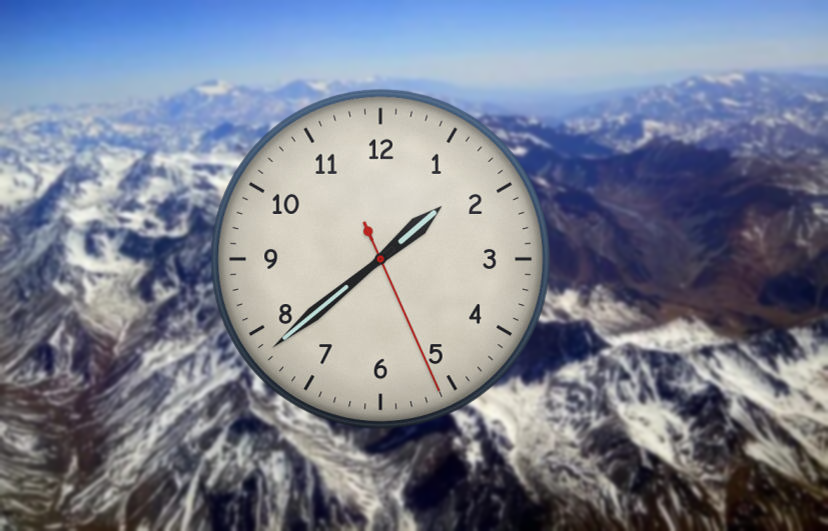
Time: {"hour": 1, "minute": 38, "second": 26}
